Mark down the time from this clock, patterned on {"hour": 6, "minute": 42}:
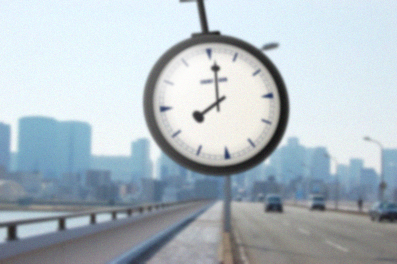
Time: {"hour": 8, "minute": 1}
